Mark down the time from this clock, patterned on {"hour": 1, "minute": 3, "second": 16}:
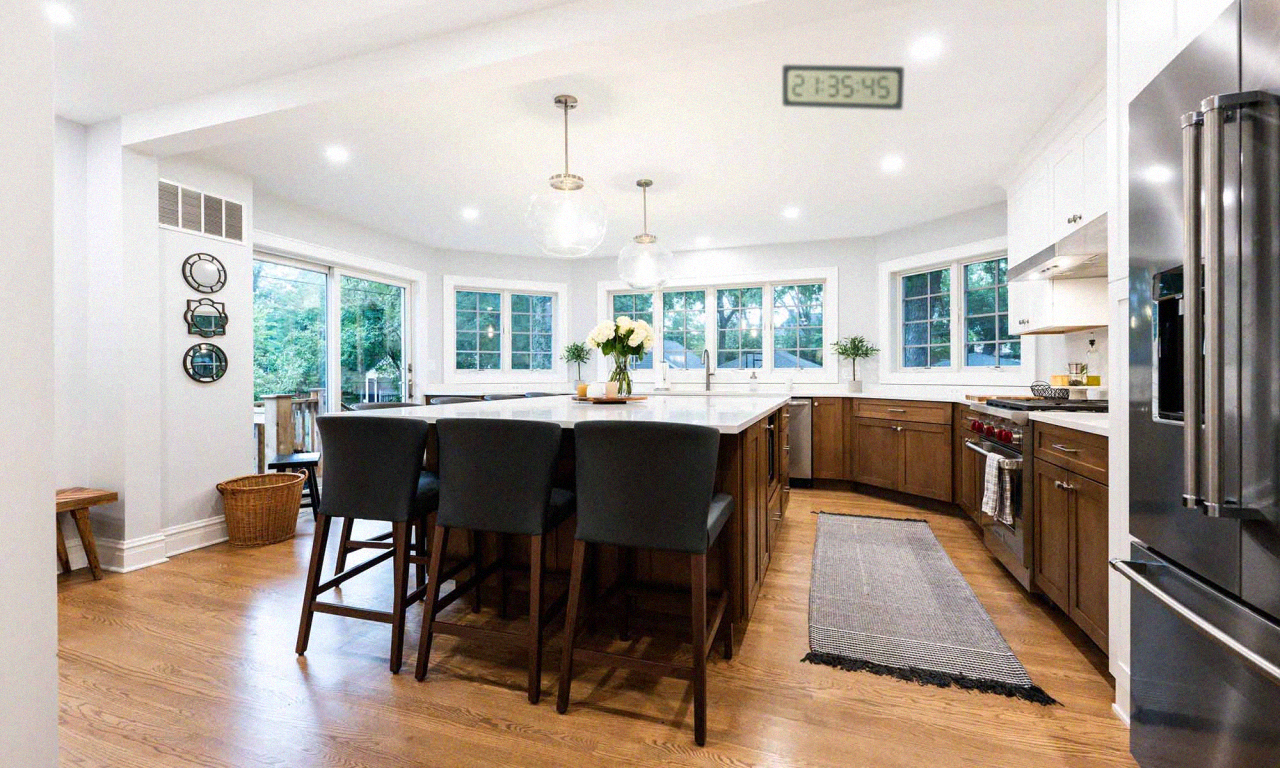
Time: {"hour": 21, "minute": 35, "second": 45}
